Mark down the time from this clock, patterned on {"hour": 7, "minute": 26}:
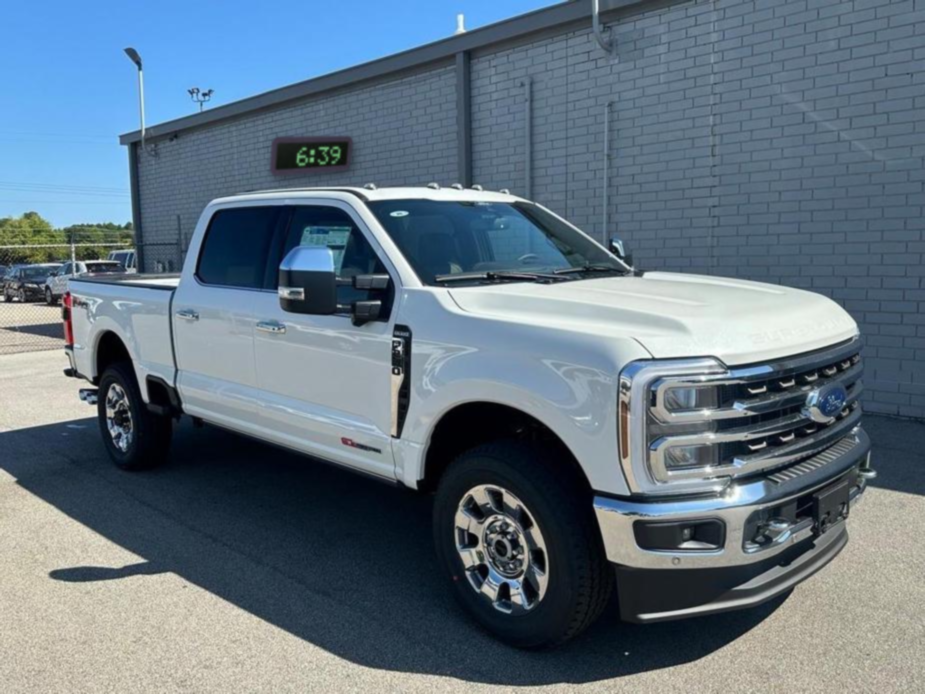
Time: {"hour": 6, "minute": 39}
